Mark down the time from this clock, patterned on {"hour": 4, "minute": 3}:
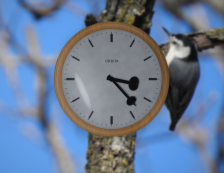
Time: {"hour": 3, "minute": 23}
